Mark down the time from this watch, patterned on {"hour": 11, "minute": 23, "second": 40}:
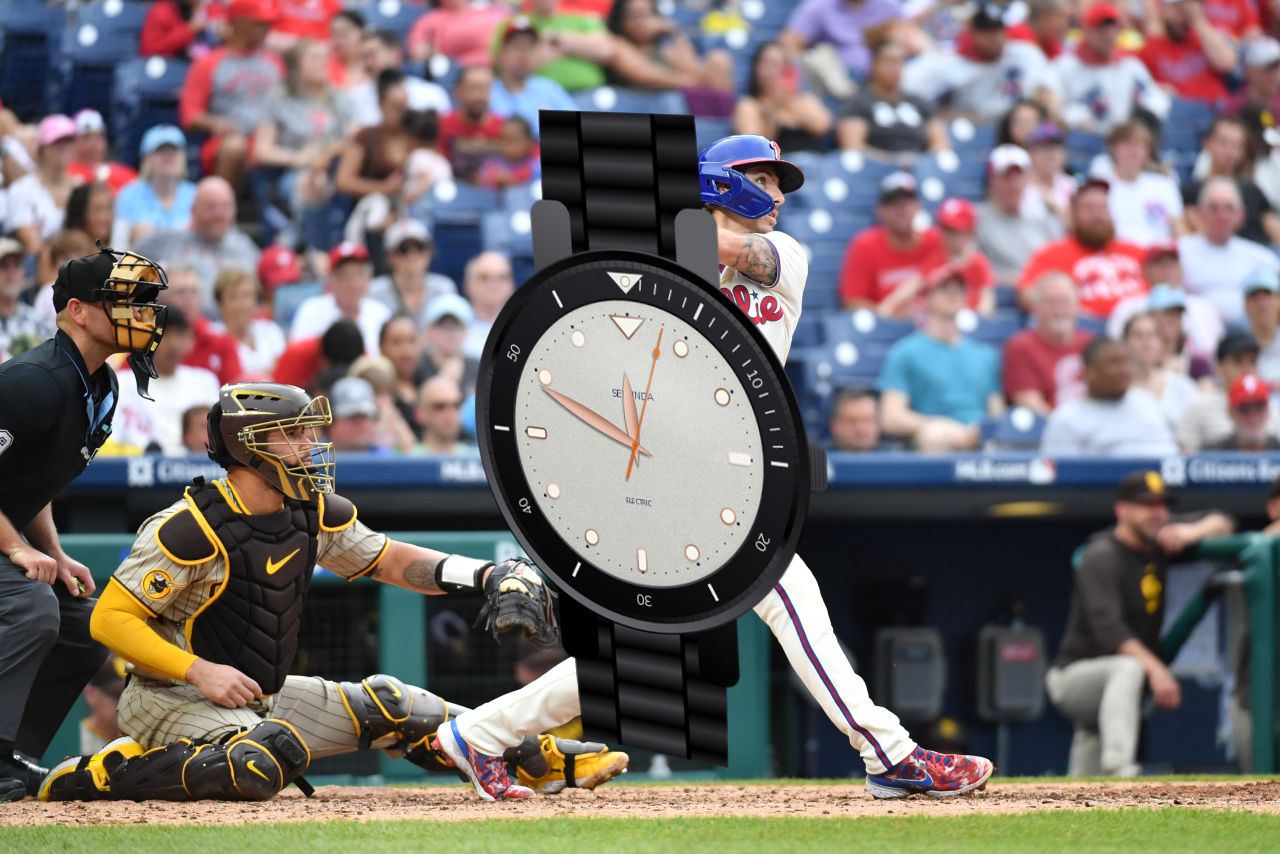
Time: {"hour": 11, "minute": 49, "second": 3}
